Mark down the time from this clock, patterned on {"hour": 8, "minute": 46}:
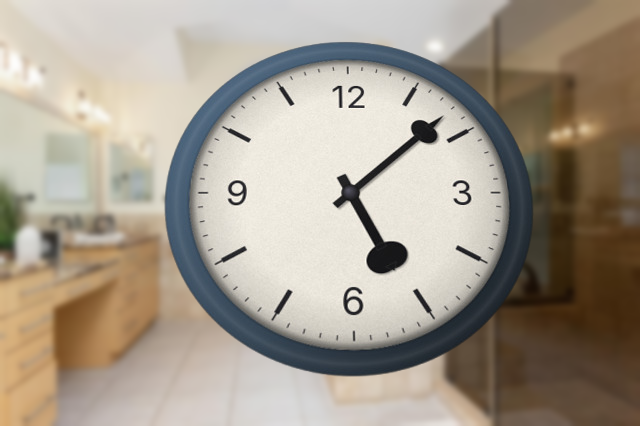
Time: {"hour": 5, "minute": 8}
